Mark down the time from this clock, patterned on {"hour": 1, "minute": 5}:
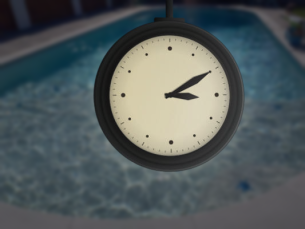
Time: {"hour": 3, "minute": 10}
